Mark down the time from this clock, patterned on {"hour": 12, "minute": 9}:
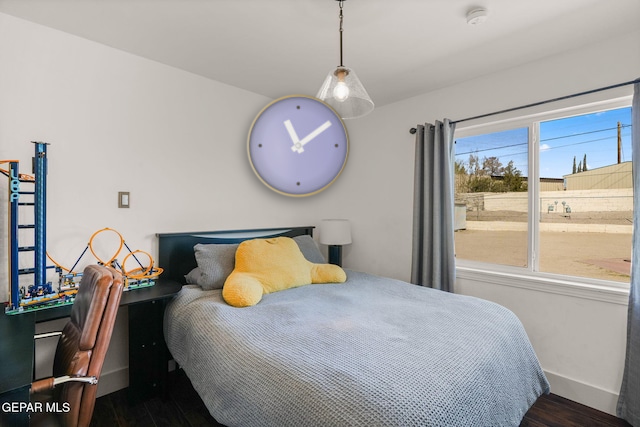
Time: {"hour": 11, "minute": 9}
